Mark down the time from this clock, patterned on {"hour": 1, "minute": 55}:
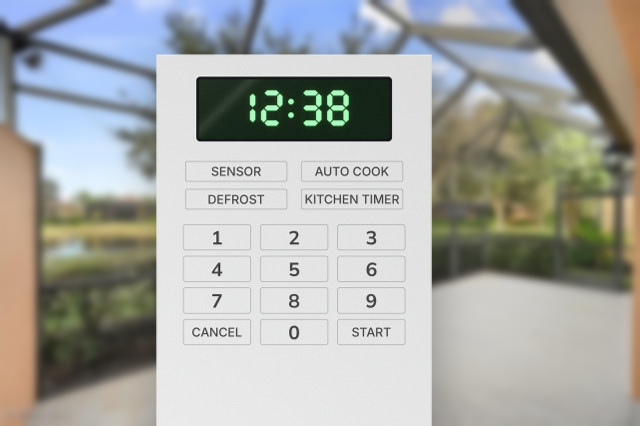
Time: {"hour": 12, "minute": 38}
